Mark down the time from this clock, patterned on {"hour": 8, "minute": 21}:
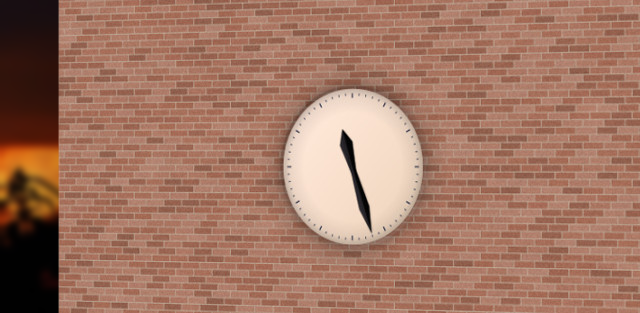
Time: {"hour": 11, "minute": 27}
